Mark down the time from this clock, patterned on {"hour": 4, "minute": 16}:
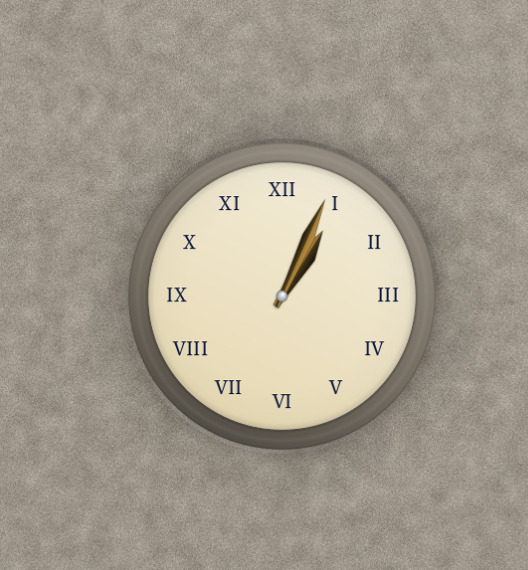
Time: {"hour": 1, "minute": 4}
